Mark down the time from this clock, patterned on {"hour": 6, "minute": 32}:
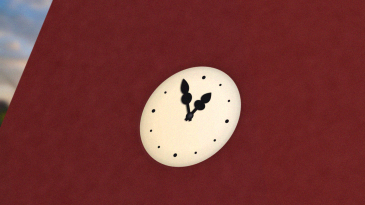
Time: {"hour": 12, "minute": 55}
